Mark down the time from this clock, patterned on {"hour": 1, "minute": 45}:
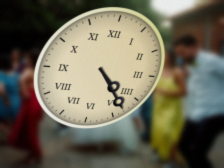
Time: {"hour": 4, "minute": 23}
